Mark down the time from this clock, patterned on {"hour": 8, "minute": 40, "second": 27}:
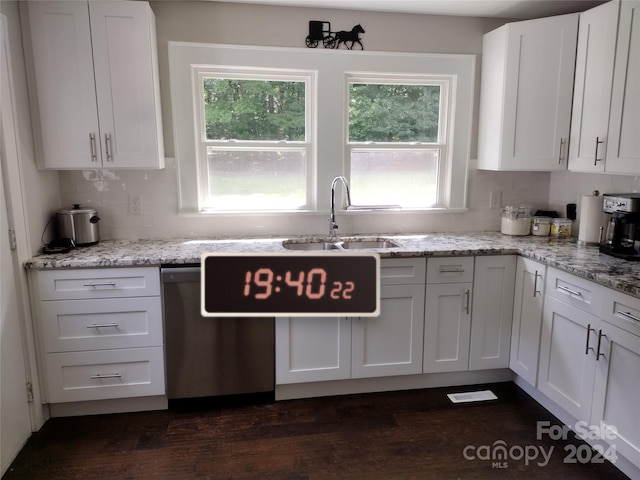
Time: {"hour": 19, "minute": 40, "second": 22}
